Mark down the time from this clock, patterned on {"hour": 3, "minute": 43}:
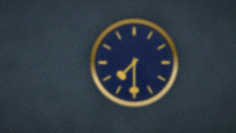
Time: {"hour": 7, "minute": 30}
